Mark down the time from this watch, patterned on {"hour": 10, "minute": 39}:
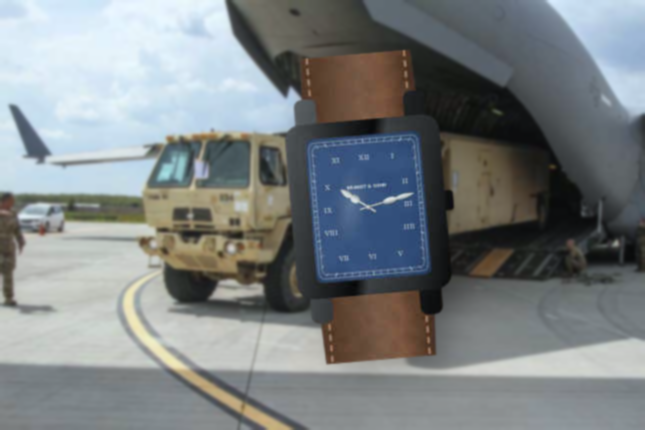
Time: {"hour": 10, "minute": 13}
